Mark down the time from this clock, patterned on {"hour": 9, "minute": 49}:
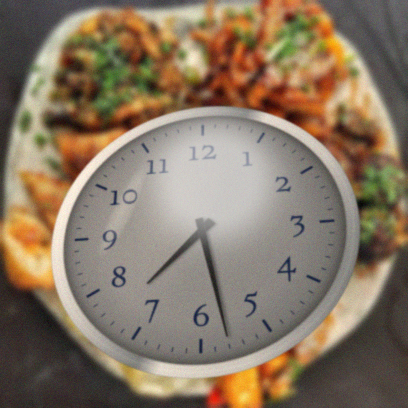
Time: {"hour": 7, "minute": 28}
